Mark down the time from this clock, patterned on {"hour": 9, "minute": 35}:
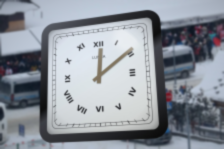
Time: {"hour": 12, "minute": 9}
